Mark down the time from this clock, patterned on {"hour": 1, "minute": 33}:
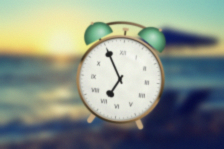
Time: {"hour": 6, "minute": 55}
